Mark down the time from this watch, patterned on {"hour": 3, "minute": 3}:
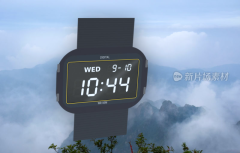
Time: {"hour": 10, "minute": 44}
